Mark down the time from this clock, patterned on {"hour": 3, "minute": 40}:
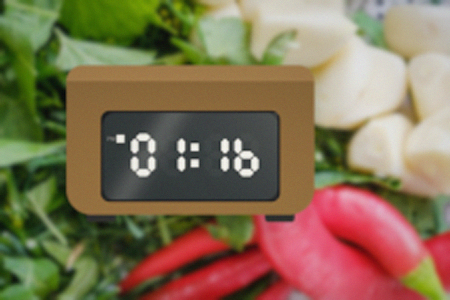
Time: {"hour": 1, "minute": 16}
